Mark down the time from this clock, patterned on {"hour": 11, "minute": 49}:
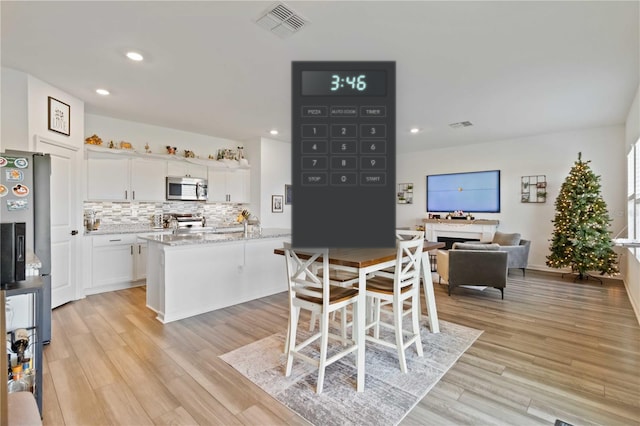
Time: {"hour": 3, "minute": 46}
